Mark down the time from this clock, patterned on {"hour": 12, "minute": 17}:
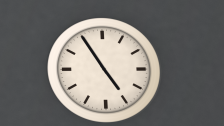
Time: {"hour": 4, "minute": 55}
